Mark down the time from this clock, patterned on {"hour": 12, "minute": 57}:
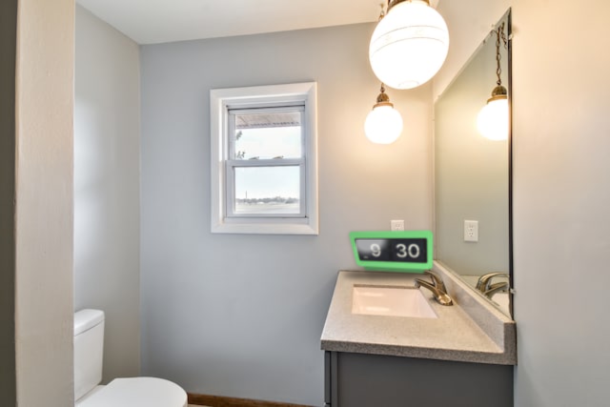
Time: {"hour": 9, "minute": 30}
